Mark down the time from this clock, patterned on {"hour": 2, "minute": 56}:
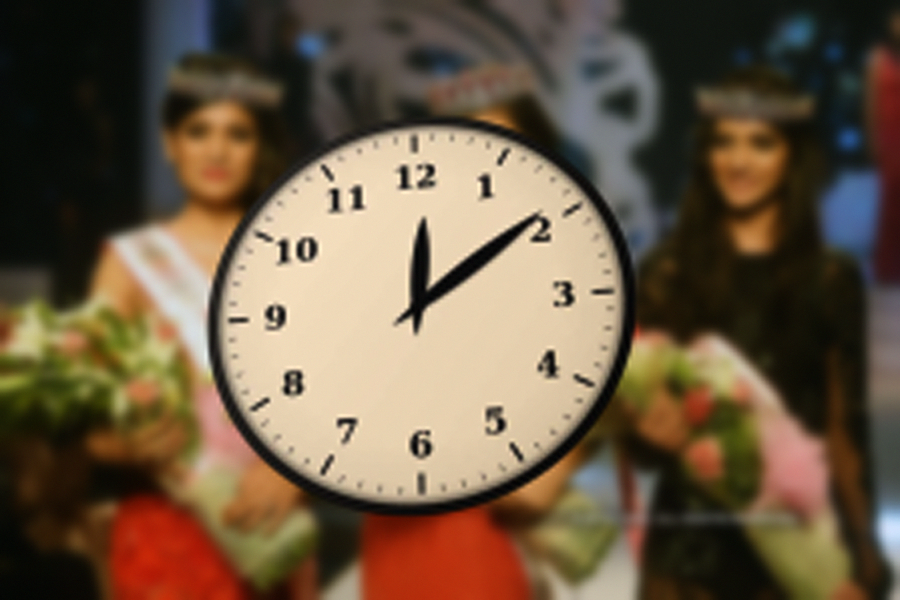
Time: {"hour": 12, "minute": 9}
